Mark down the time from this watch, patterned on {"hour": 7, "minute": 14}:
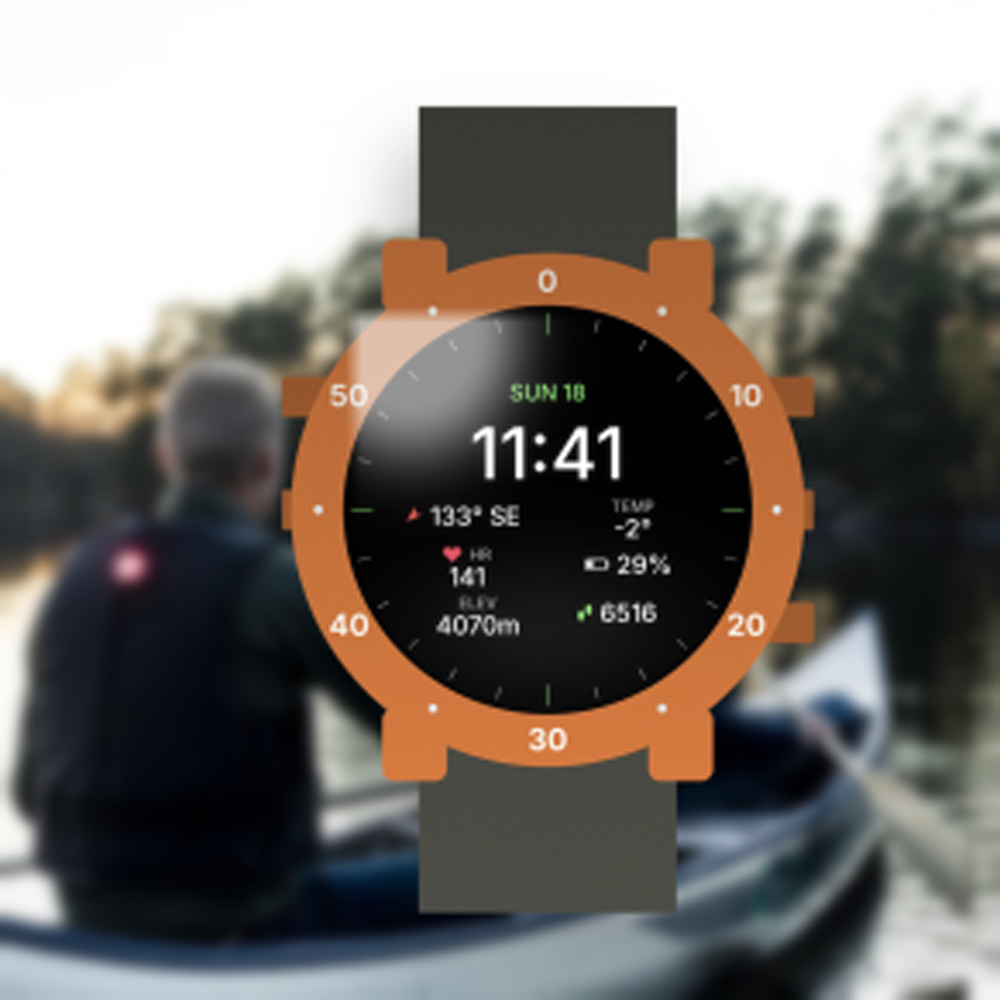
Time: {"hour": 11, "minute": 41}
